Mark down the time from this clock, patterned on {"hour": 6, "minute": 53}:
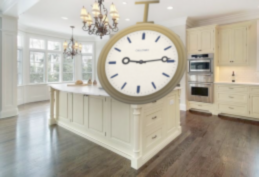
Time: {"hour": 9, "minute": 14}
